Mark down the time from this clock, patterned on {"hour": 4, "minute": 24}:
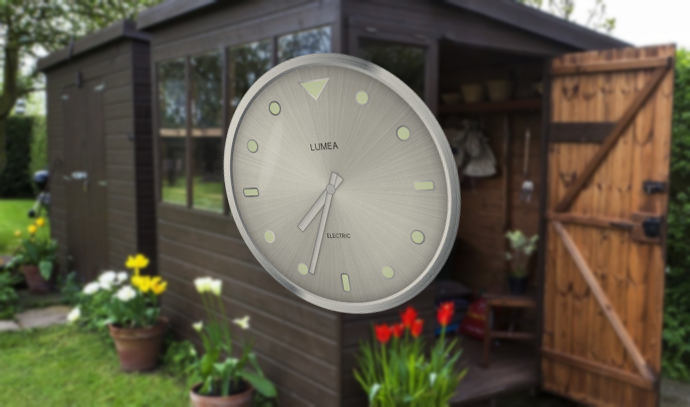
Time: {"hour": 7, "minute": 34}
